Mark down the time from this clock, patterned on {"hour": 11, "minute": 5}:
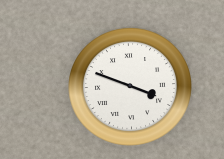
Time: {"hour": 3, "minute": 49}
